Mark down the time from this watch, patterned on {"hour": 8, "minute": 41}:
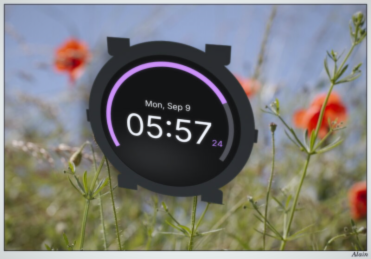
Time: {"hour": 5, "minute": 57}
